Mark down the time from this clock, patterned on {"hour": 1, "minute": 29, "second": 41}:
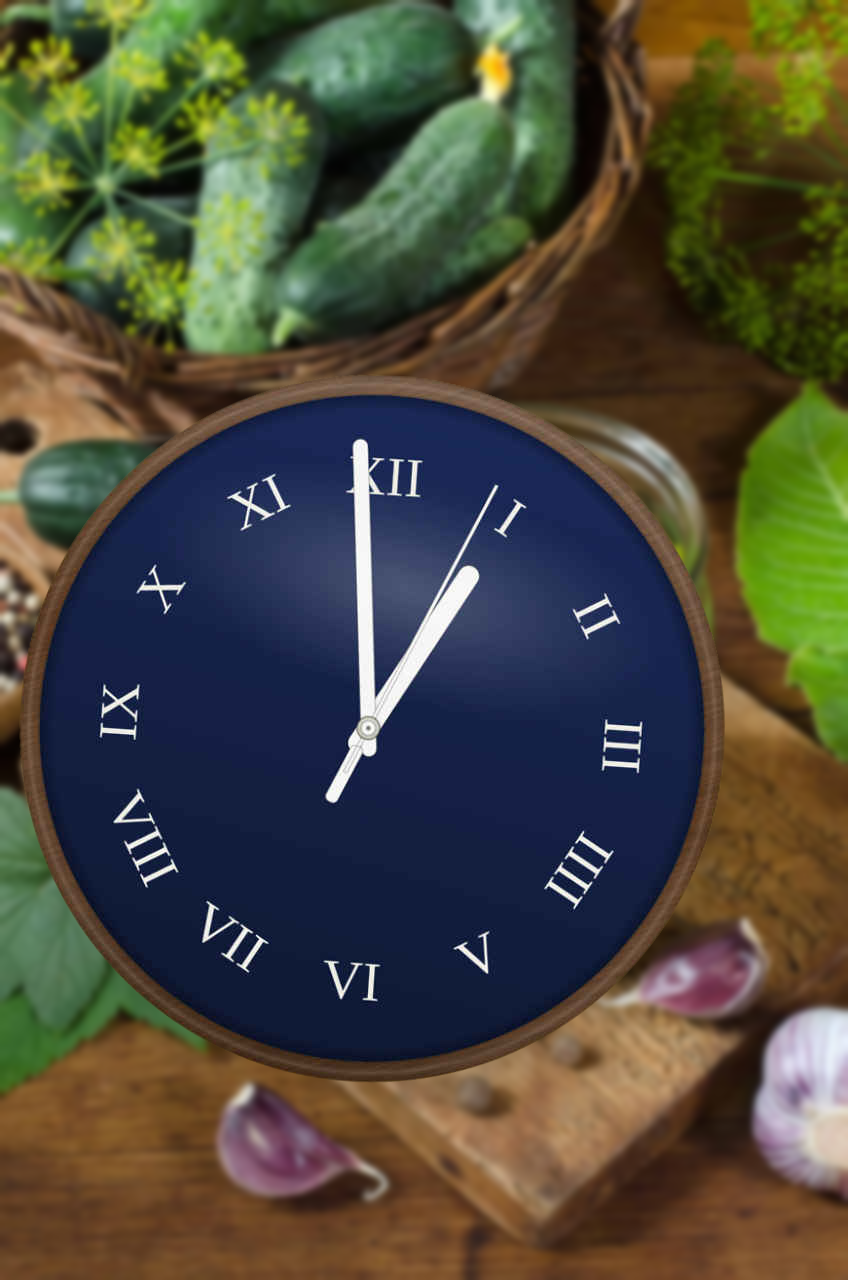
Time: {"hour": 12, "minute": 59, "second": 4}
